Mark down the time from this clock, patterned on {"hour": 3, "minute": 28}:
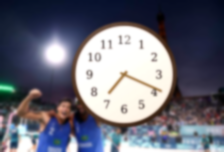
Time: {"hour": 7, "minute": 19}
